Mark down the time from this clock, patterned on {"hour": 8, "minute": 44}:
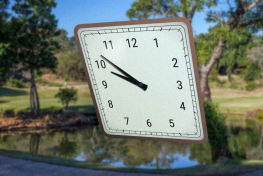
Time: {"hour": 9, "minute": 52}
